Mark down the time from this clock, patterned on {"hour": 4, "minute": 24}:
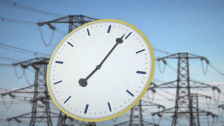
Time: {"hour": 7, "minute": 4}
